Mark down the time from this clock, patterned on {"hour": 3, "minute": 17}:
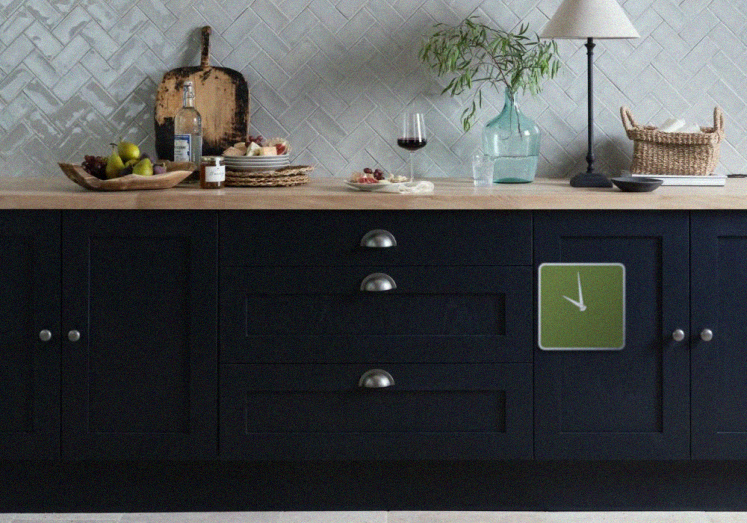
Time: {"hour": 9, "minute": 59}
